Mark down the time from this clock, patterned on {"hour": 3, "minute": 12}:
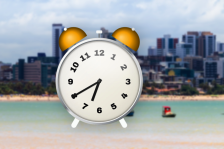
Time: {"hour": 6, "minute": 40}
